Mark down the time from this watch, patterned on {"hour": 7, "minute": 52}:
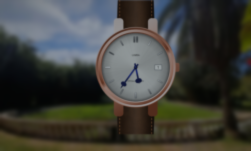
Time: {"hour": 5, "minute": 36}
